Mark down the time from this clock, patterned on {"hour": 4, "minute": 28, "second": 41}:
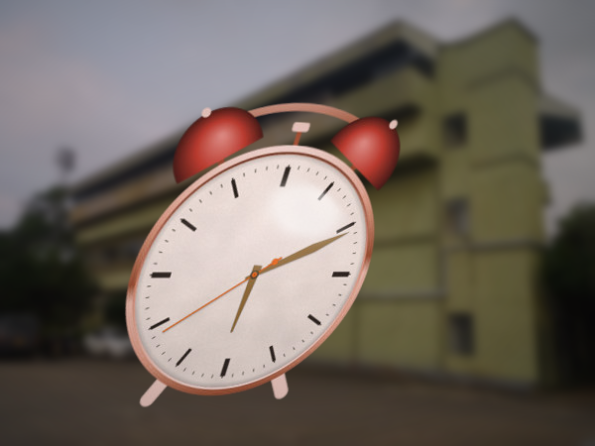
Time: {"hour": 6, "minute": 10, "second": 39}
